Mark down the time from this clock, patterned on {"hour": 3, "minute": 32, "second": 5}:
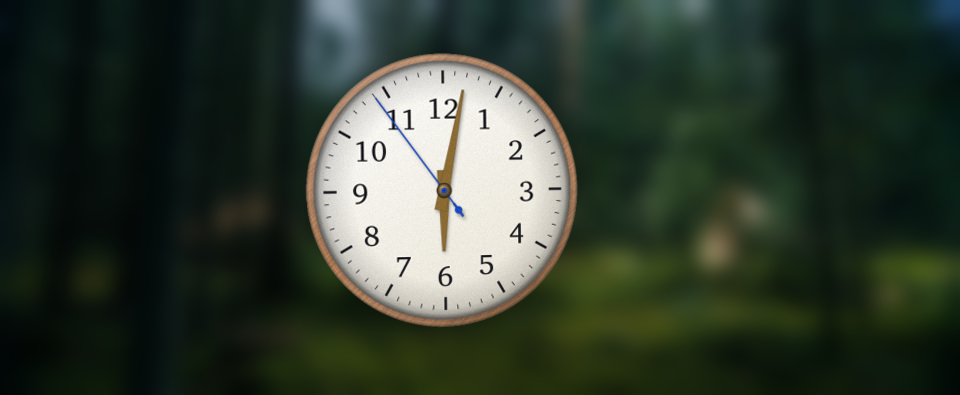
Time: {"hour": 6, "minute": 1, "second": 54}
